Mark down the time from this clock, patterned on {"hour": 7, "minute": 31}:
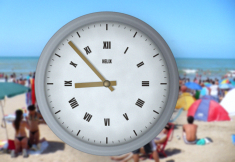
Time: {"hour": 8, "minute": 53}
